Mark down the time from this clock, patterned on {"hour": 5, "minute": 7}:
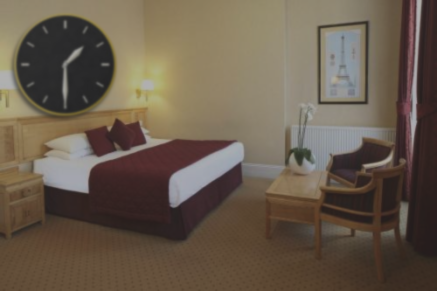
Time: {"hour": 1, "minute": 30}
